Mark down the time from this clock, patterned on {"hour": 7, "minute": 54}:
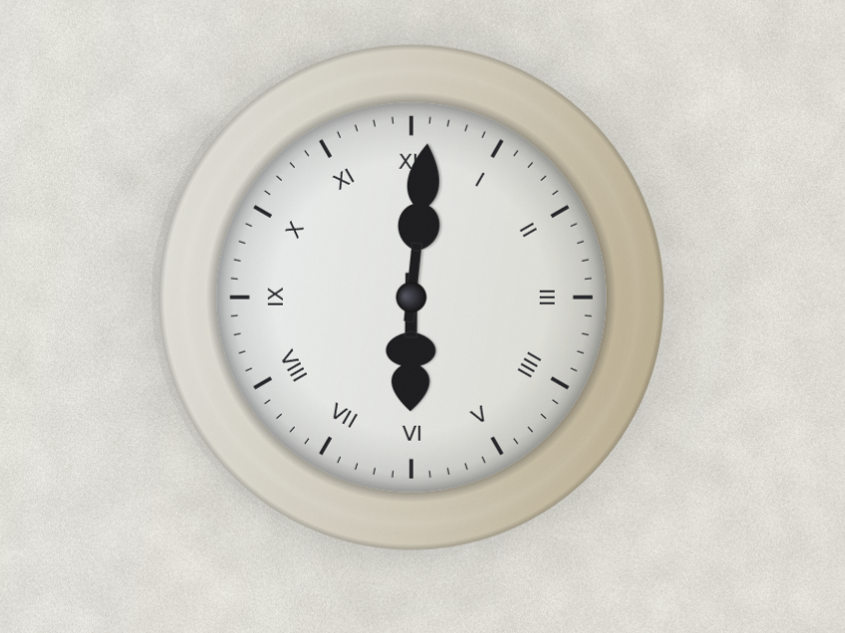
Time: {"hour": 6, "minute": 1}
